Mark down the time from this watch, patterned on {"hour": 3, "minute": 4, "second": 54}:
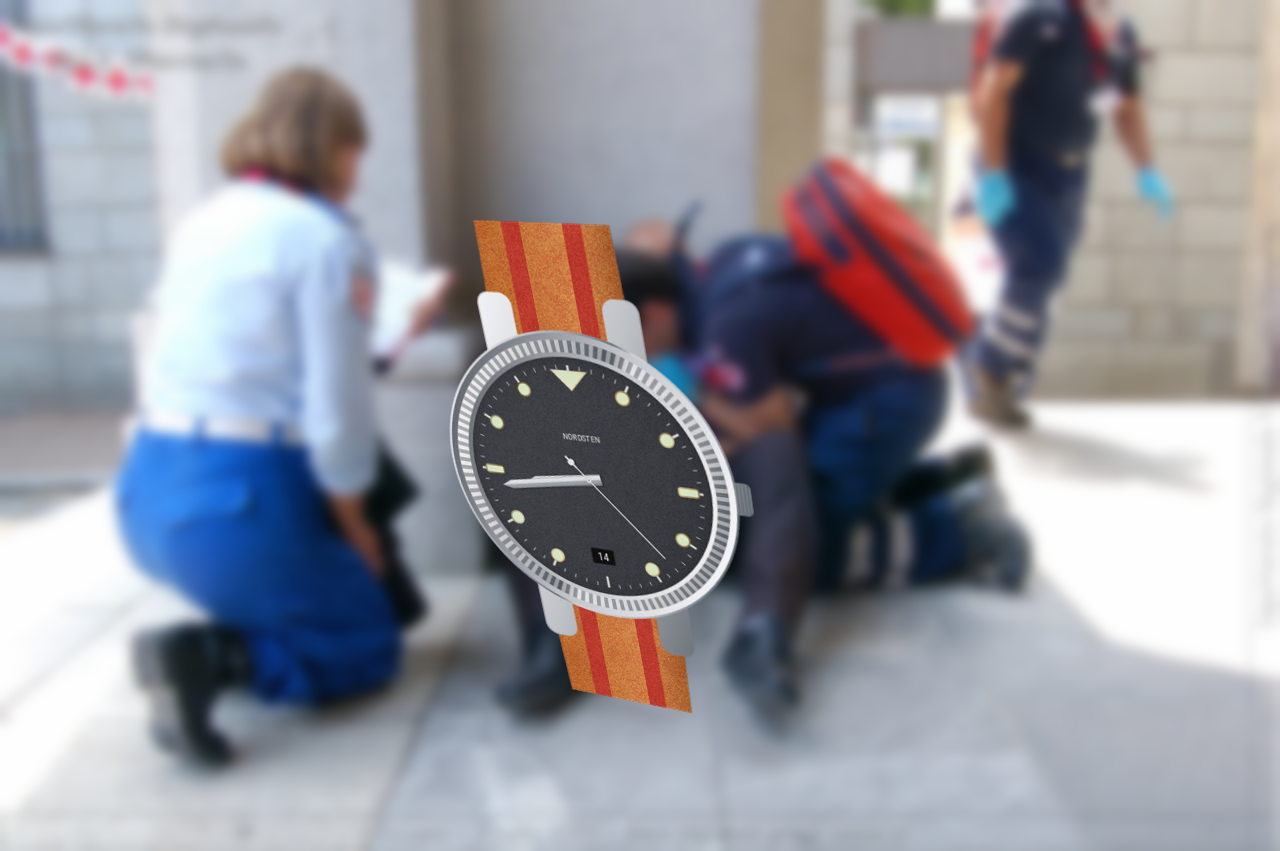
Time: {"hour": 8, "minute": 43, "second": 23}
